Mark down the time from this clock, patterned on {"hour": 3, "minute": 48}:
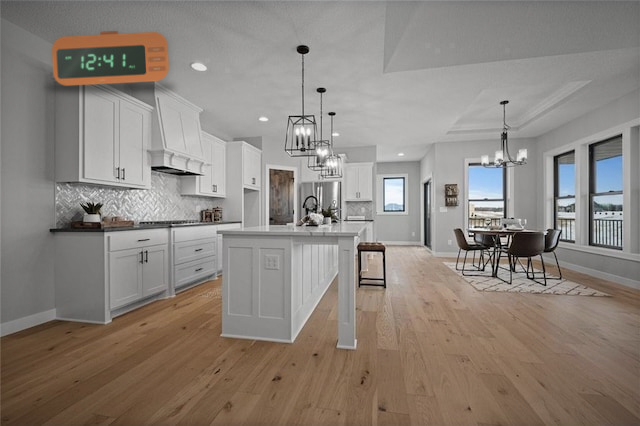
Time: {"hour": 12, "minute": 41}
